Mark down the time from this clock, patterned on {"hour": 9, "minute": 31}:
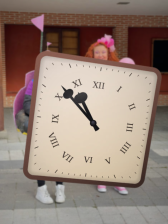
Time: {"hour": 10, "minute": 52}
